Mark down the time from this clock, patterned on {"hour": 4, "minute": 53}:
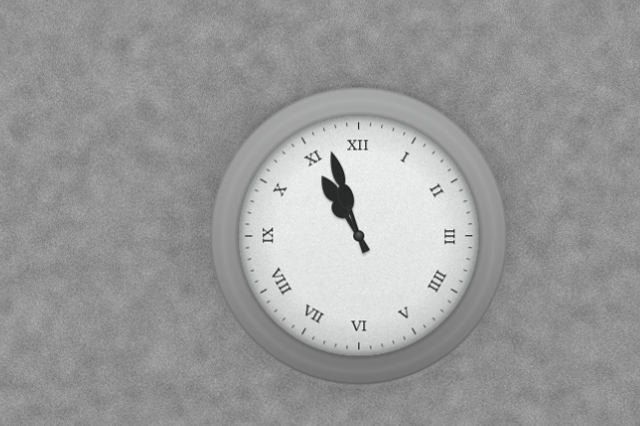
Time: {"hour": 10, "minute": 57}
